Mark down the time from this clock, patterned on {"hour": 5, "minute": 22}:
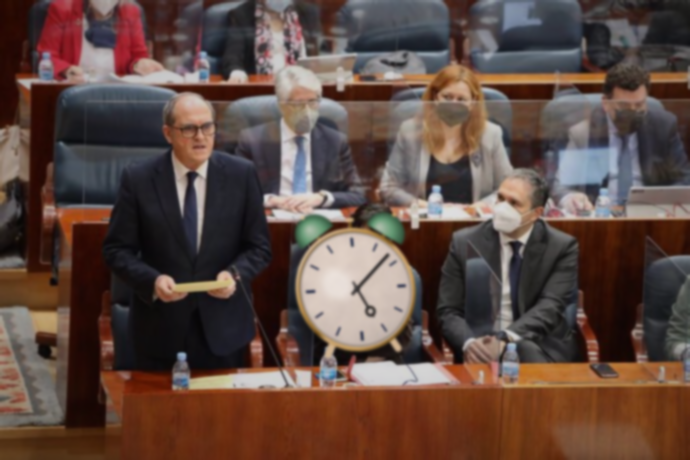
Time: {"hour": 5, "minute": 8}
